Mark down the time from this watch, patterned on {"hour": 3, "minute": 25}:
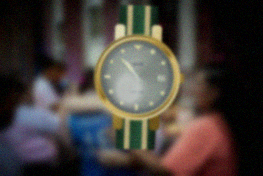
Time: {"hour": 10, "minute": 53}
